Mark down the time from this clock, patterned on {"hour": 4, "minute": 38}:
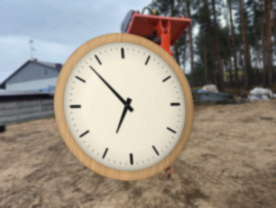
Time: {"hour": 6, "minute": 53}
